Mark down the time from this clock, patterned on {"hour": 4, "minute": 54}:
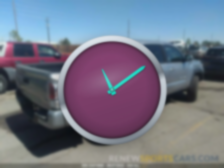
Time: {"hour": 11, "minute": 9}
